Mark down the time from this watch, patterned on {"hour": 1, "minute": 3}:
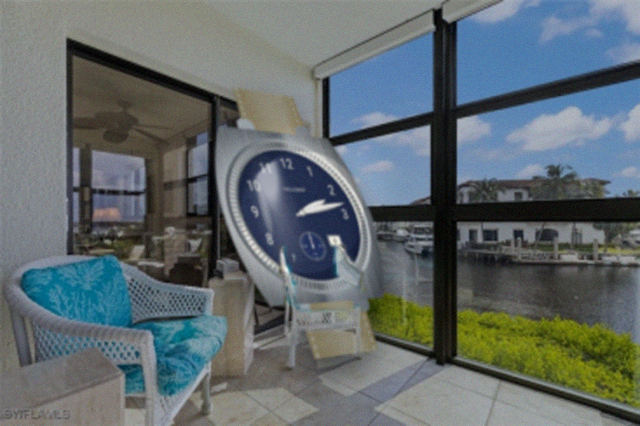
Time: {"hour": 2, "minute": 13}
